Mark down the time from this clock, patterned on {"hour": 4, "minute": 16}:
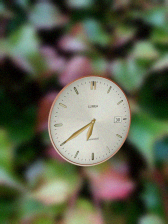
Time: {"hour": 6, "minute": 40}
